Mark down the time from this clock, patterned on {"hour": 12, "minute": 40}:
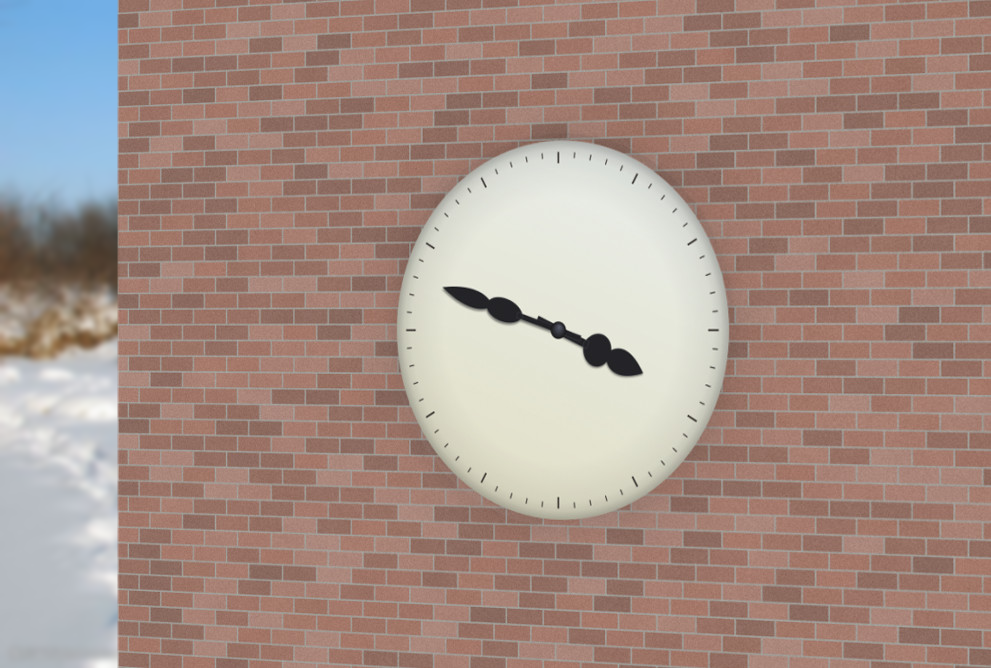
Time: {"hour": 3, "minute": 48}
